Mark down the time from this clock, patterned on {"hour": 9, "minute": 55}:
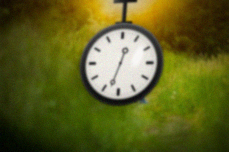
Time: {"hour": 12, "minute": 33}
